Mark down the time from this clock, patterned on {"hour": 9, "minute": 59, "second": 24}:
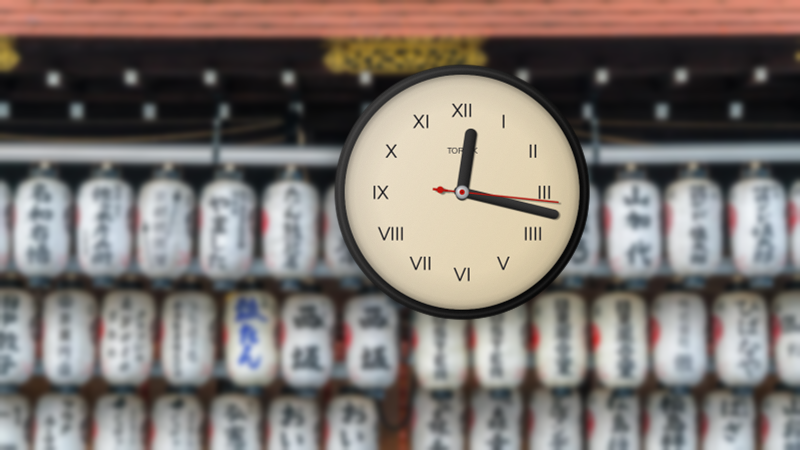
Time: {"hour": 12, "minute": 17, "second": 16}
